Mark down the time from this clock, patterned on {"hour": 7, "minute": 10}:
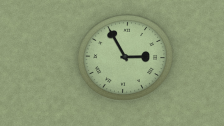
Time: {"hour": 2, "minute": 55}
